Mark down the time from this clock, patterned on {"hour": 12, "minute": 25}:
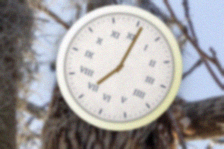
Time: {"hour": 7, "minute": 1}
